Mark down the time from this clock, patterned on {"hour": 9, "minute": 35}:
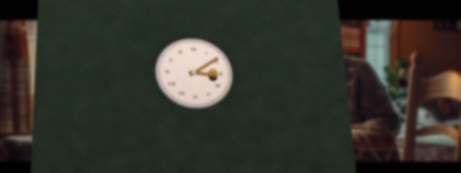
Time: {"hour": 3, "minute": 9}
